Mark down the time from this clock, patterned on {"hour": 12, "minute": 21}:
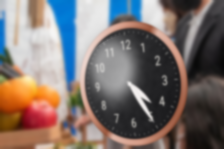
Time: {"hour": 4, "minute": 25}
